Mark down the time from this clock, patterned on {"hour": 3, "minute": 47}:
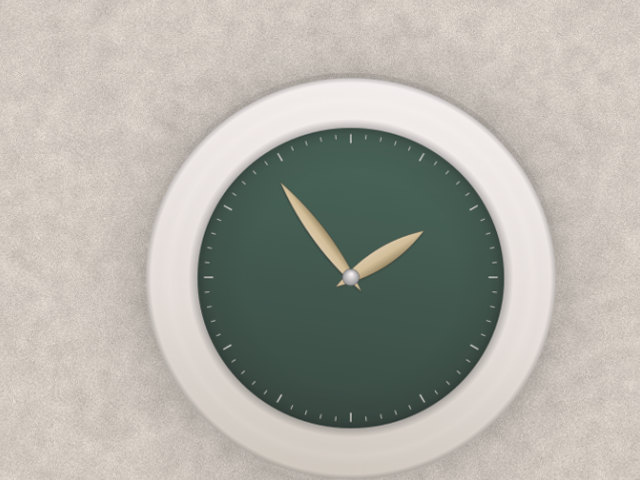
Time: {"hour": 1, "minute": 54}
